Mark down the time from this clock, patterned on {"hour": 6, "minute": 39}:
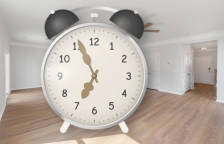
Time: {"hour": 6, "minute": 56}
